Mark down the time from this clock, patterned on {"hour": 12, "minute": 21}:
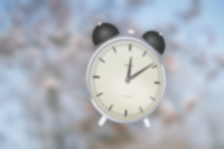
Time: {"hour": 12, "minute": 9}
